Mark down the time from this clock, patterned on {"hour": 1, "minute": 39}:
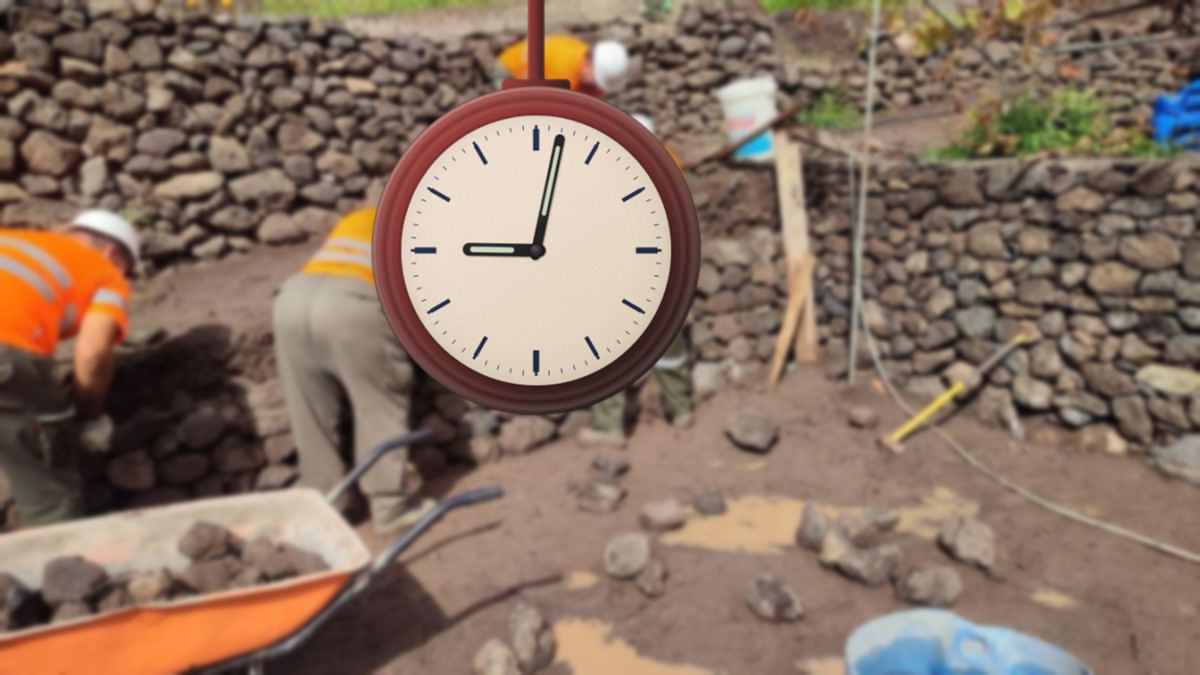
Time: {"hour": 9, "minute": 2}
